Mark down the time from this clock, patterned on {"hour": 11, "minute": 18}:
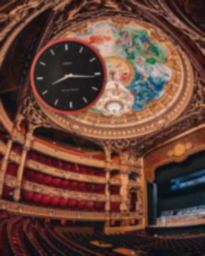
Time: {"hour": 8, "minute": 16}
